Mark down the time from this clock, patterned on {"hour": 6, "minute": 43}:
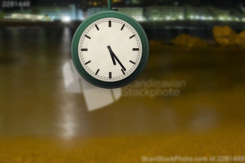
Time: {"hour": 5, "minute": 24}
